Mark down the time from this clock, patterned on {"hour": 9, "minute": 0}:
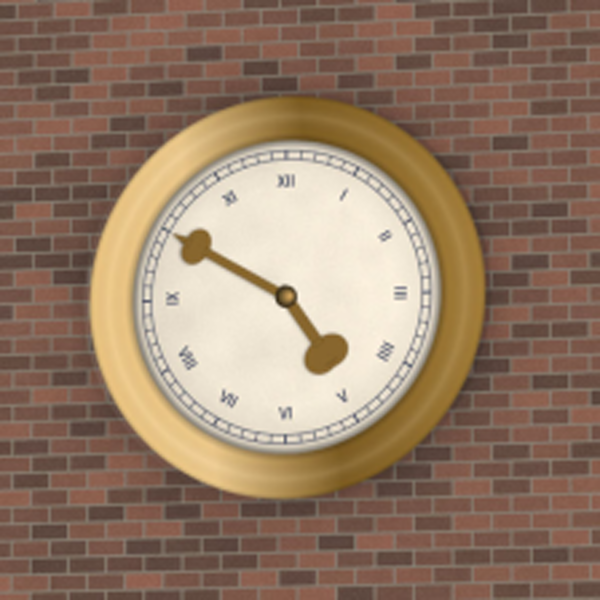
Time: {"hour": 4, "minute": 50}
